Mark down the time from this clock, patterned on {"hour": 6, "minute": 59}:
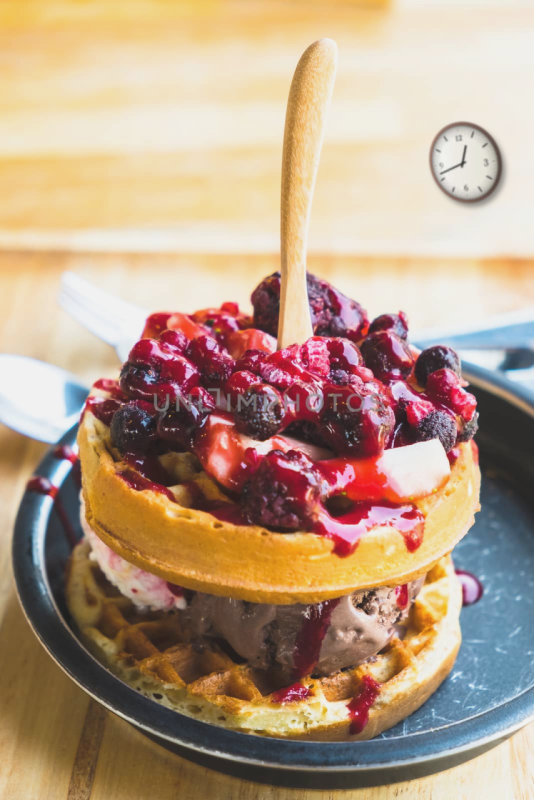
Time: {"hour": 12, "minute": 42}
